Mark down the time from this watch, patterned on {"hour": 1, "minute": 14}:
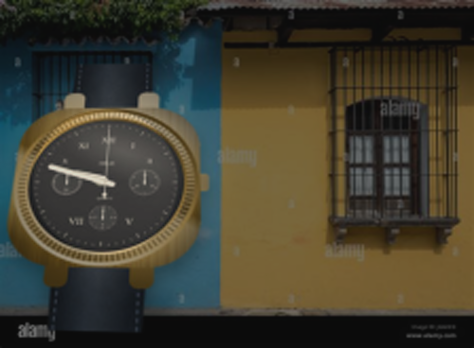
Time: {"hour": 9, "minute": 48}
